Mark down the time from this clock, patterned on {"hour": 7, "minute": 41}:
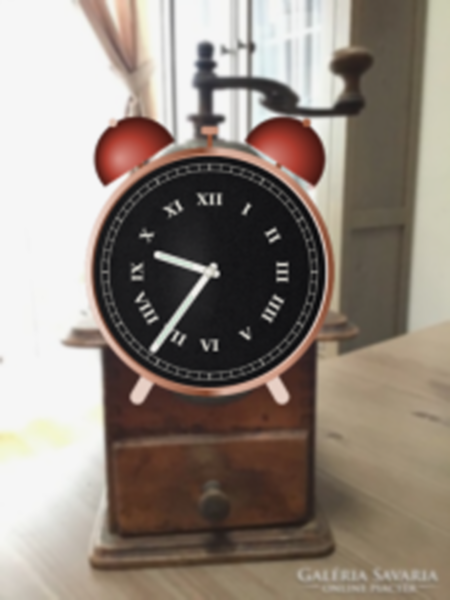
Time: {"hour": 9, "minute": 36}
